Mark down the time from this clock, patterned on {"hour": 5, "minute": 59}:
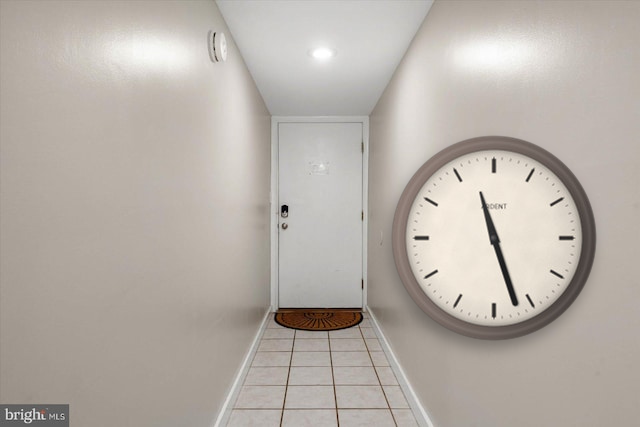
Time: {"hour": 11, "minute": 27}
